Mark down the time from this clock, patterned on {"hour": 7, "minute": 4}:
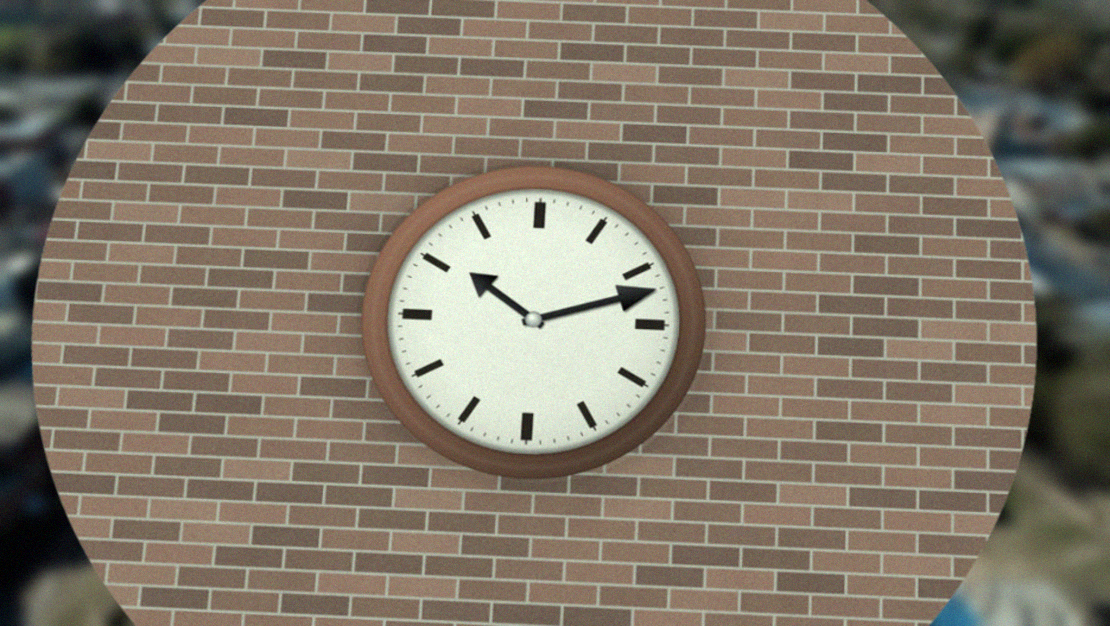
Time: {"hour": 10, "minute": 12}
